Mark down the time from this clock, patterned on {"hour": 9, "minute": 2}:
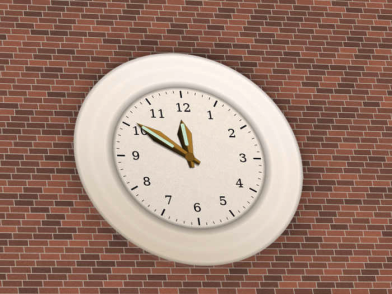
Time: {"hour": 11, "minute": 51}
